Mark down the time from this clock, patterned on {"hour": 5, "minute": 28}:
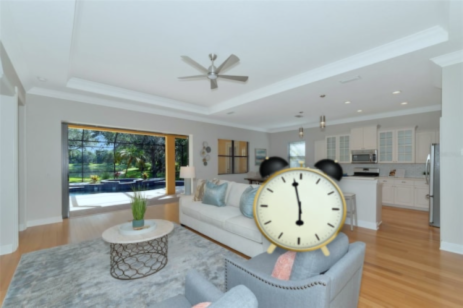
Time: {"hour": 5, "minute": 58}
